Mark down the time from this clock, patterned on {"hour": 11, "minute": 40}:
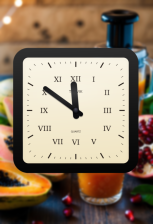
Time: {"hour": 11, "minute": 51}
